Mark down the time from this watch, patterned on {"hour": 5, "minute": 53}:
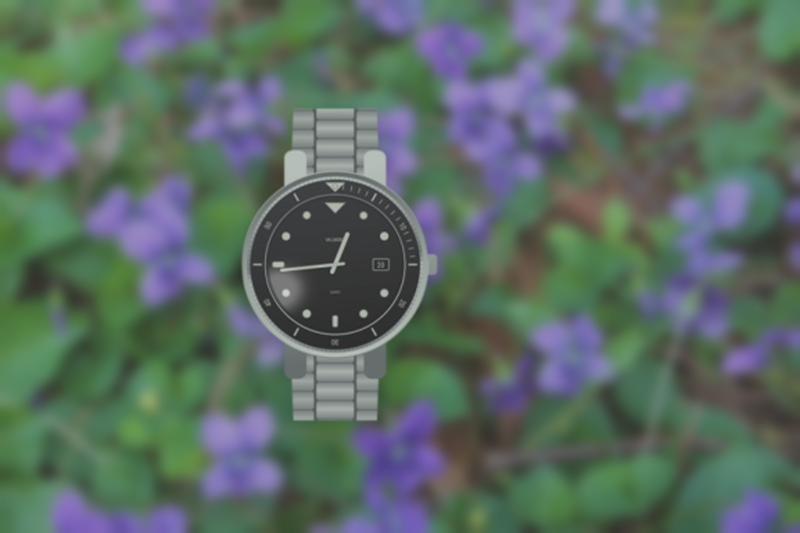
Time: {"hour": 12, "minute": 44}
